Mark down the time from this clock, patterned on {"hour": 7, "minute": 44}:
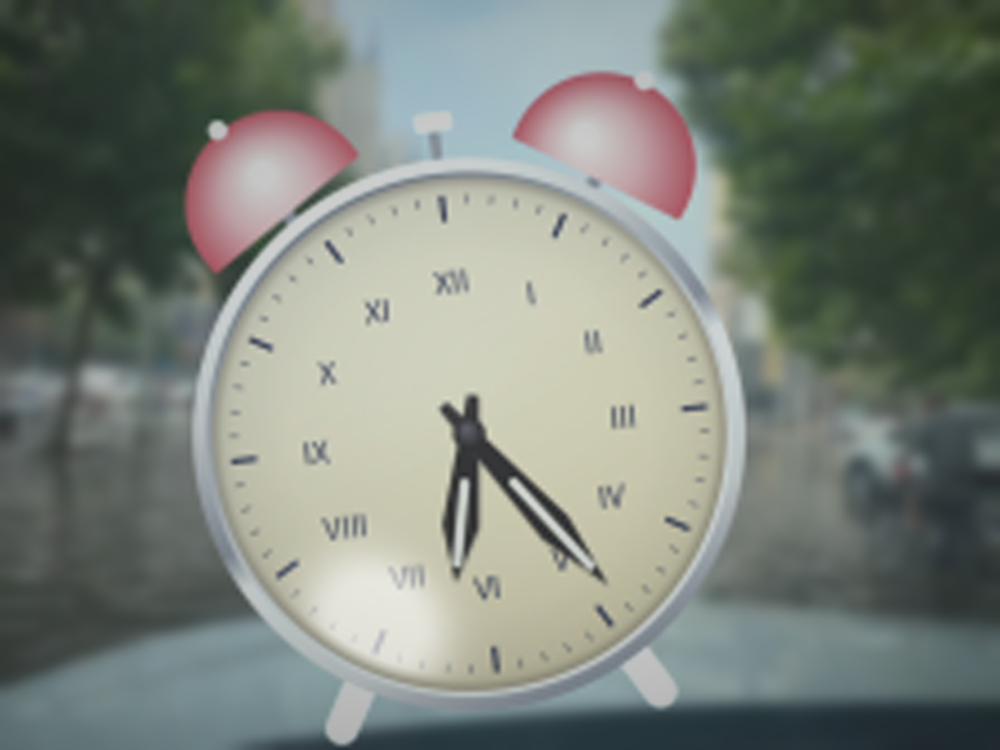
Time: {"hour": 6, "minute": 24}
